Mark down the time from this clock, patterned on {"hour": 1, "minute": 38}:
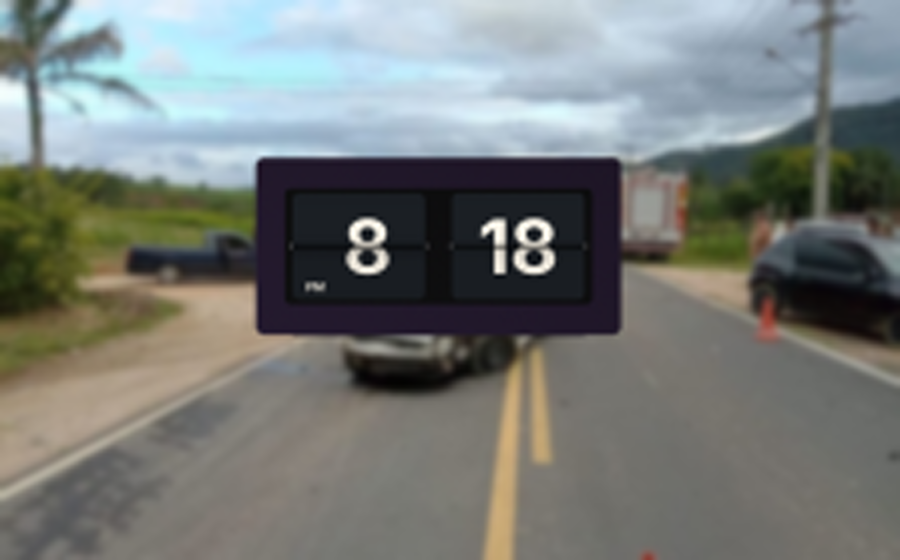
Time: {"hour": 8, "minute": 18}
